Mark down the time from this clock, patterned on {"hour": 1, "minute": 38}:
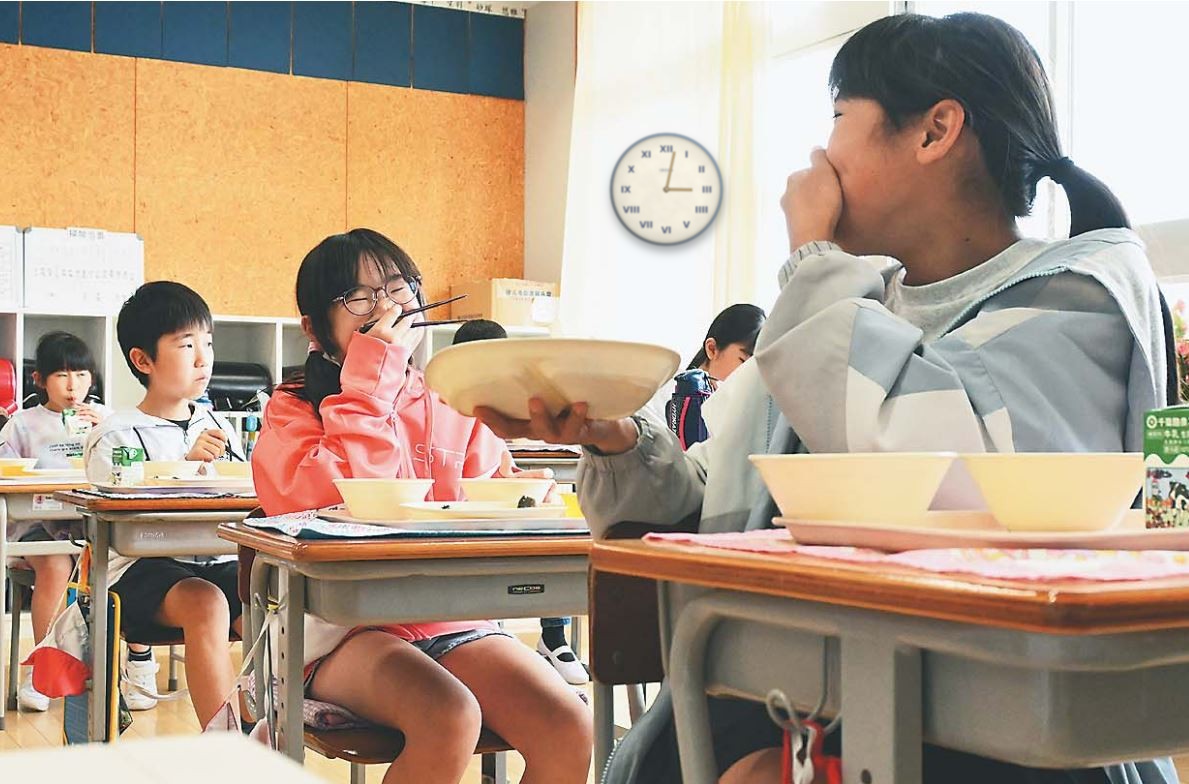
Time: {"hour": 3, "minute": 2}
